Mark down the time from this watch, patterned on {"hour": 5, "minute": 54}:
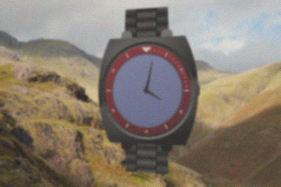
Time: {"hour": 4, "minute": 2}
